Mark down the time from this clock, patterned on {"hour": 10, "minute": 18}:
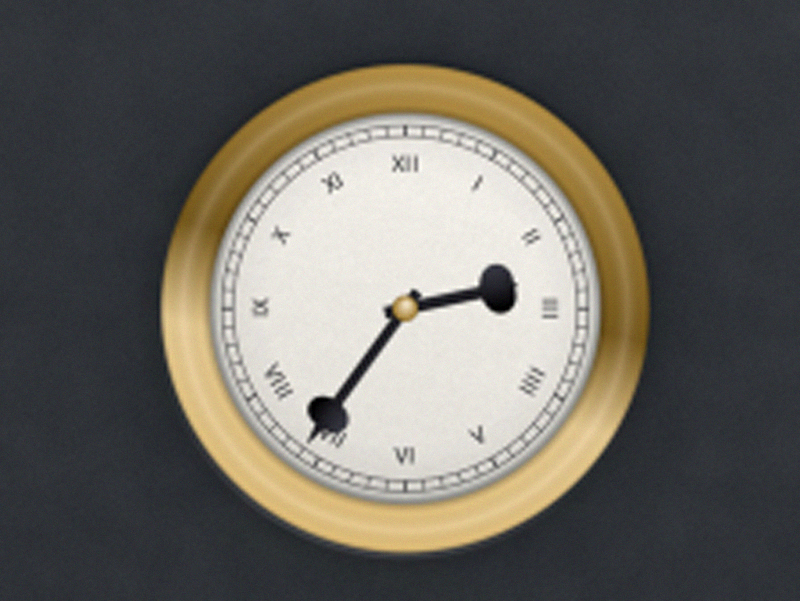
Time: {"hour": 2, "minute": 36}
